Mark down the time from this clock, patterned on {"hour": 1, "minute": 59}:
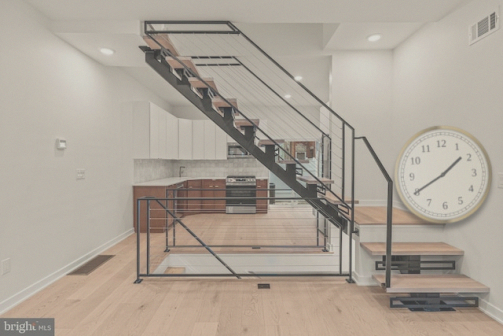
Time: {"hour": 1, "minute": 40}
